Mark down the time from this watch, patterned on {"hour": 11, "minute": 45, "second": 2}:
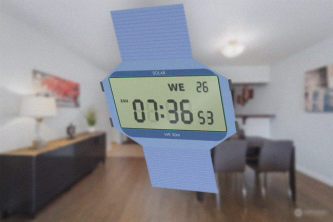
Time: {"hour": 7, "minute": 36, "second": 53}
